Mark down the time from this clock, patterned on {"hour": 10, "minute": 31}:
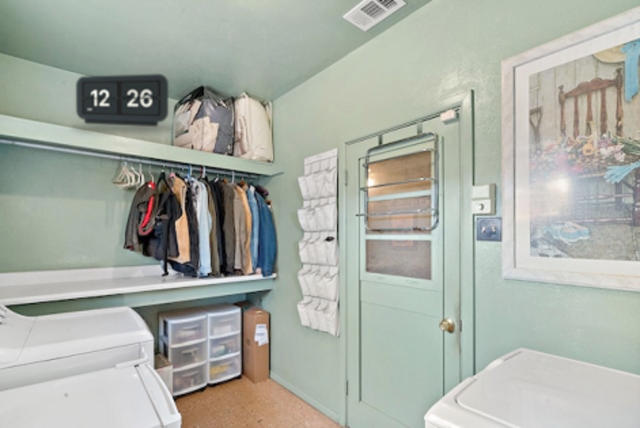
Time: {"hour": 12, "minute": 26}
